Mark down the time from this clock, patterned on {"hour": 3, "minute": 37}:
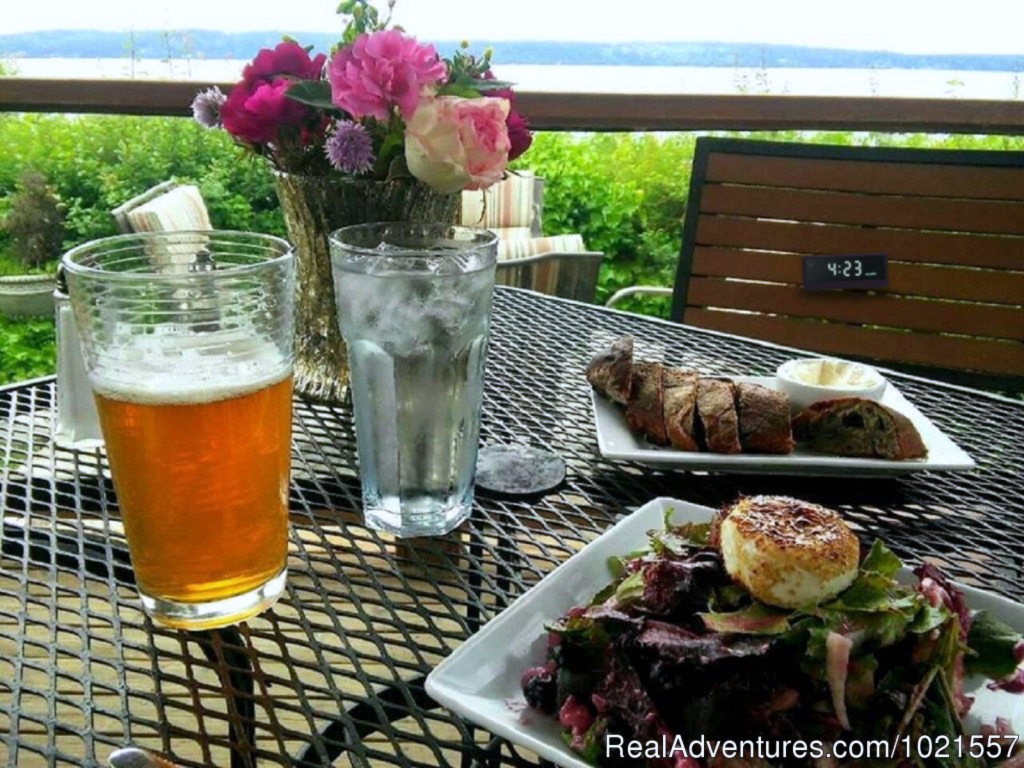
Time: {"hour": 4, "minute": 23}
